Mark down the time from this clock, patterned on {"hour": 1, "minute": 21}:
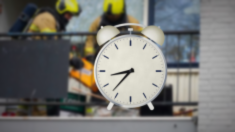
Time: {"hour": 8, "minute": 37}
